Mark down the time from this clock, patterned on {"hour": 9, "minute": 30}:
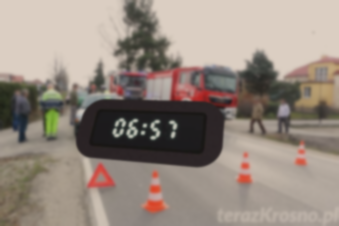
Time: {"hour": 6, "minute": 57}
